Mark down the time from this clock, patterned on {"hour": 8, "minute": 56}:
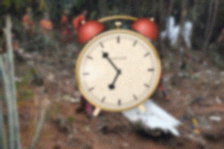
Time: {"hour": 6, "minute": 54}
